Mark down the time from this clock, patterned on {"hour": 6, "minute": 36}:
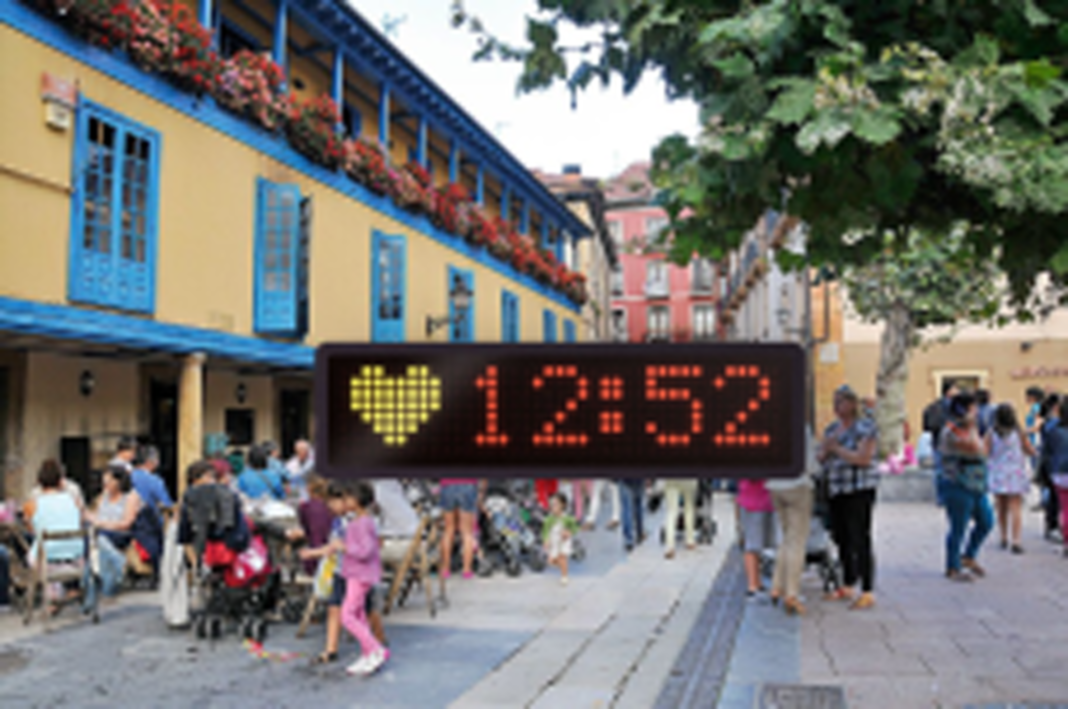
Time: {"hour": 12, "minute": 52}
